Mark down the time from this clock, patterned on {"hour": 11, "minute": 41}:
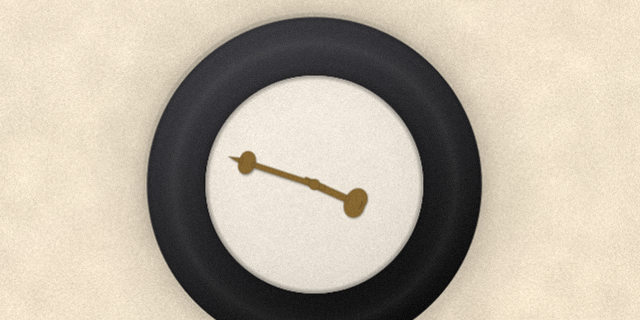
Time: {"hour": 3, "minute": 48}
